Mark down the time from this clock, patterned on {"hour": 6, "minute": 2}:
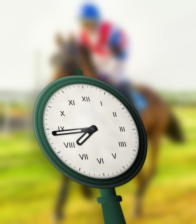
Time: {"hour": 7, "minute": 44}
